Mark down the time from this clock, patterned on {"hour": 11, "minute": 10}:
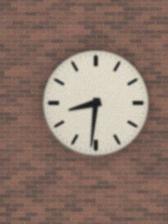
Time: {"hour": 8, "minute": 31}
